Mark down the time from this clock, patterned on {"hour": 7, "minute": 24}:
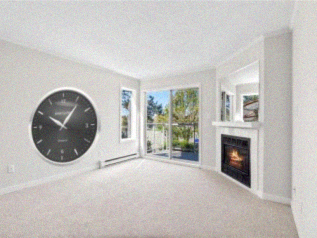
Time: {"hour": 10, "minute": 6}
